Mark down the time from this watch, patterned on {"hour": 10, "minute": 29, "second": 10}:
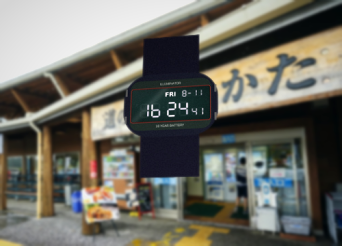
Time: {"hour": 16, "minute": 24, "second": 41}
